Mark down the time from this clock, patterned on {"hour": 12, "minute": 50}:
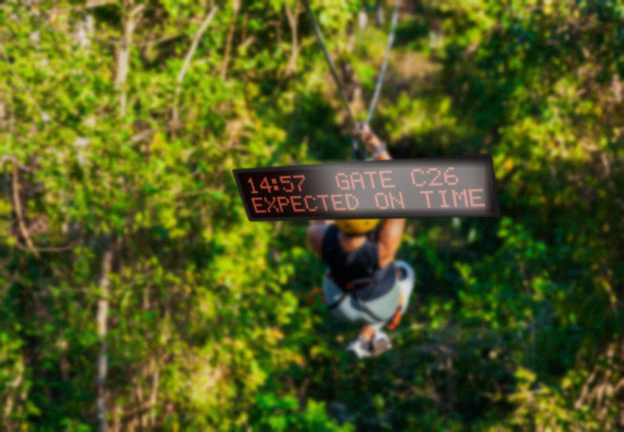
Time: {"hour": 14, "minute": 57}
